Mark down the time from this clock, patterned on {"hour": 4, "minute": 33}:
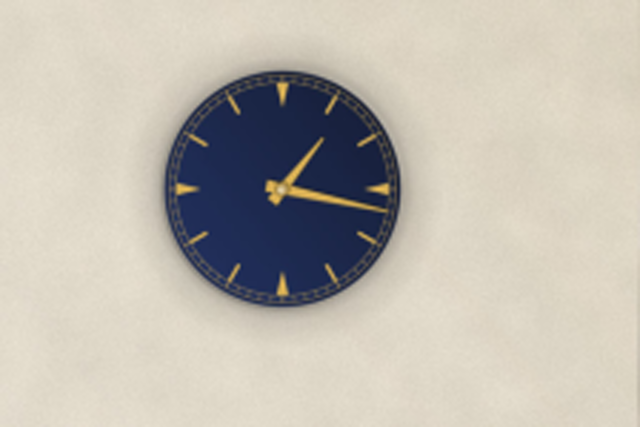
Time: {"hour": 1, "minute": 17}
